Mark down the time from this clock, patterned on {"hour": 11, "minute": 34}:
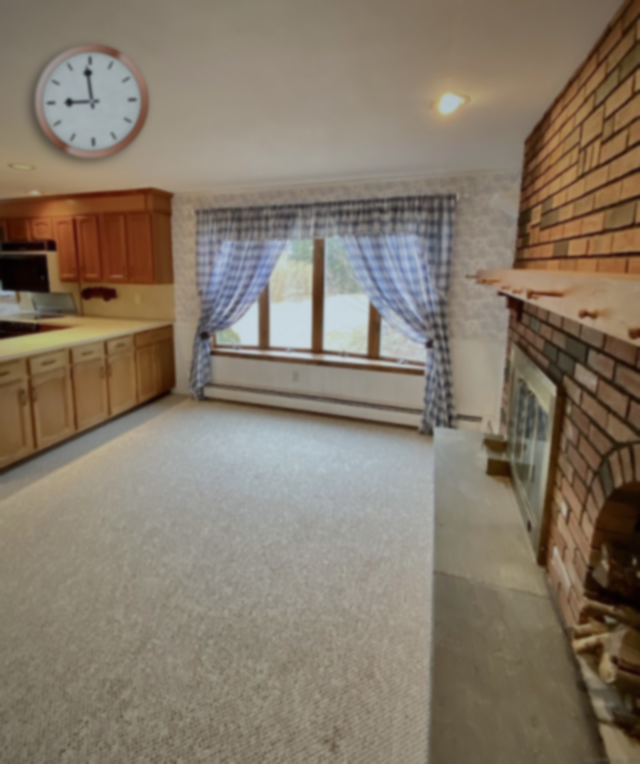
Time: {"hour": 8, "minute": 59}
